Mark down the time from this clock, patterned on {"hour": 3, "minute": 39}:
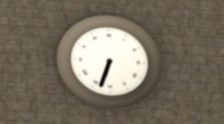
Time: {"hour": 6, "minute": 33}
